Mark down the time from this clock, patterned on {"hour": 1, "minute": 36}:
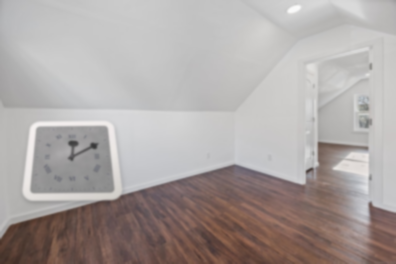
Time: {"hour": 12, "minute": 10}
